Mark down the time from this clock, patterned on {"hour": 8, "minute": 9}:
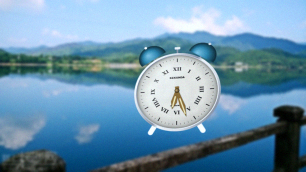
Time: {"hour": 6, "minute": 27}
